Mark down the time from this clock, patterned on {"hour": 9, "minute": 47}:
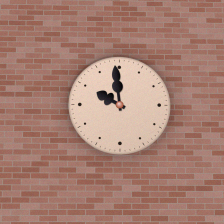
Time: {"hour": 9, "minute": 59}
